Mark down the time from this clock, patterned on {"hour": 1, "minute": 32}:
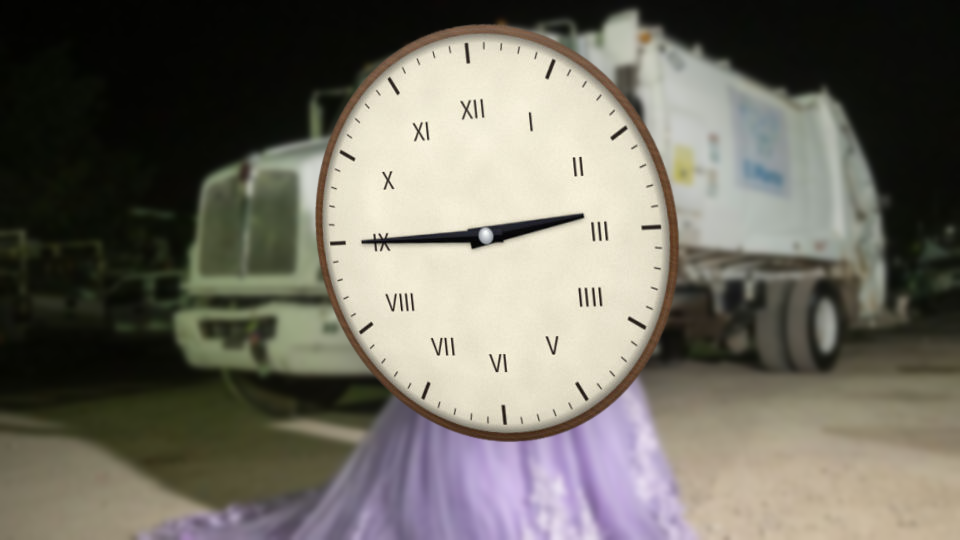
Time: {"hour": 2, "minute": 45}
